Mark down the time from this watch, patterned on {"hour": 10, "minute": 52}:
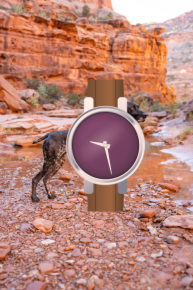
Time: {"hour": 9, "minute": 28}
